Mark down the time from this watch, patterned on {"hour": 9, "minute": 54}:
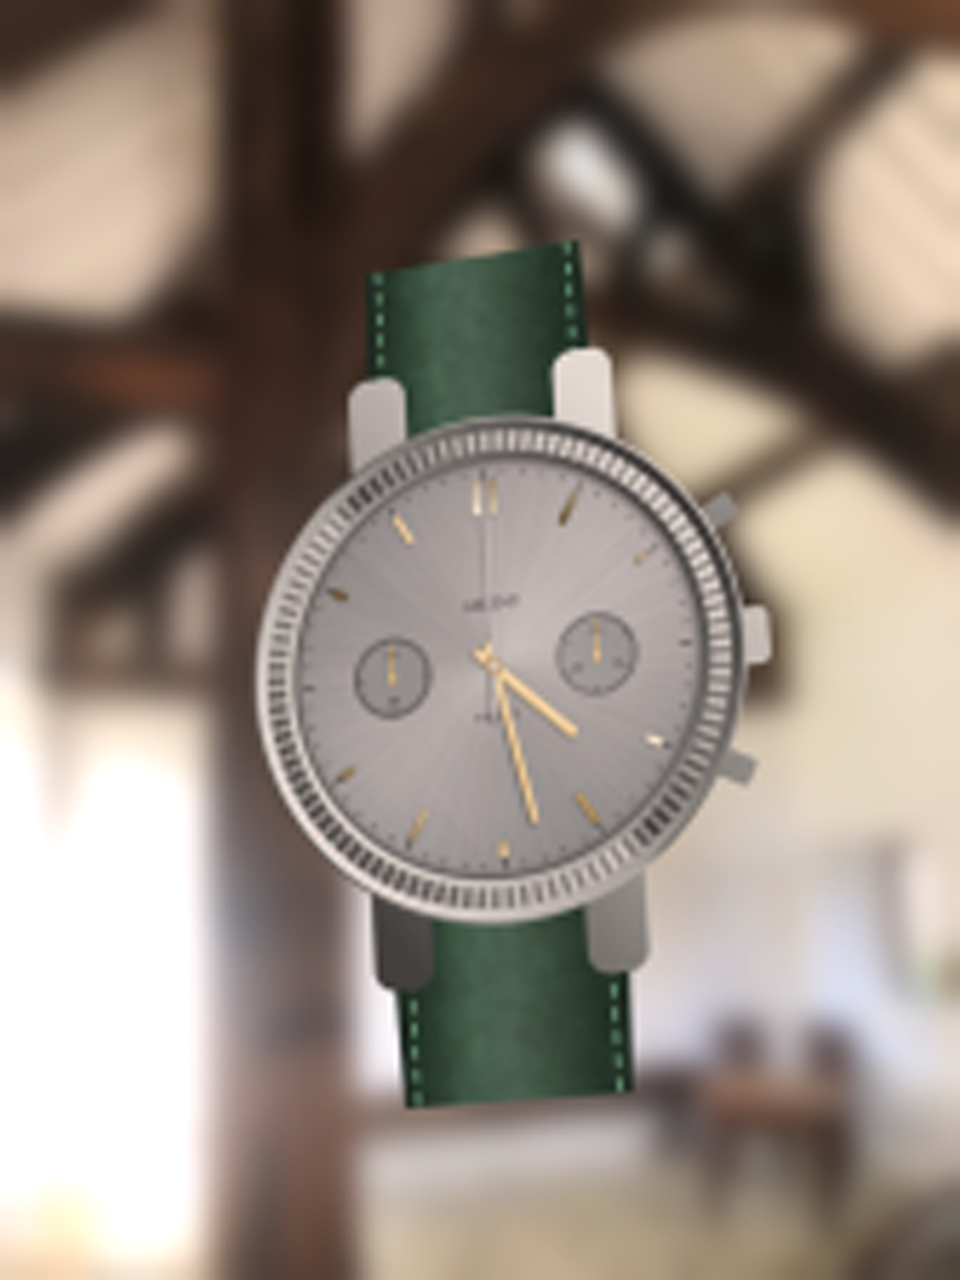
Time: {"hour": 4, "minute": 28}
